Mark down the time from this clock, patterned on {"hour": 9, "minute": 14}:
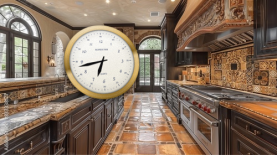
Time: {"hour": 6, "minute": 43}
